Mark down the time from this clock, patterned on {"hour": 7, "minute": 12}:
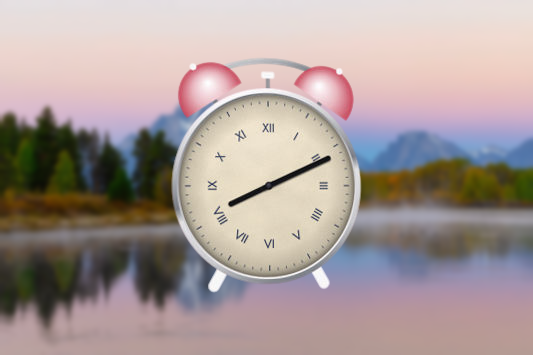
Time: {"hour": 8, "minute": 11}
